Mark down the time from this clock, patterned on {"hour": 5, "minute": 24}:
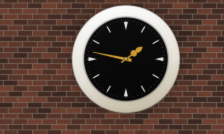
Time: {"hour": 1, "minute": 47}
